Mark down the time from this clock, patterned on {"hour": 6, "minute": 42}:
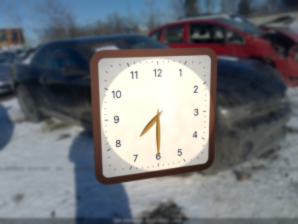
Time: {"hour": 7, "minute": 30}
